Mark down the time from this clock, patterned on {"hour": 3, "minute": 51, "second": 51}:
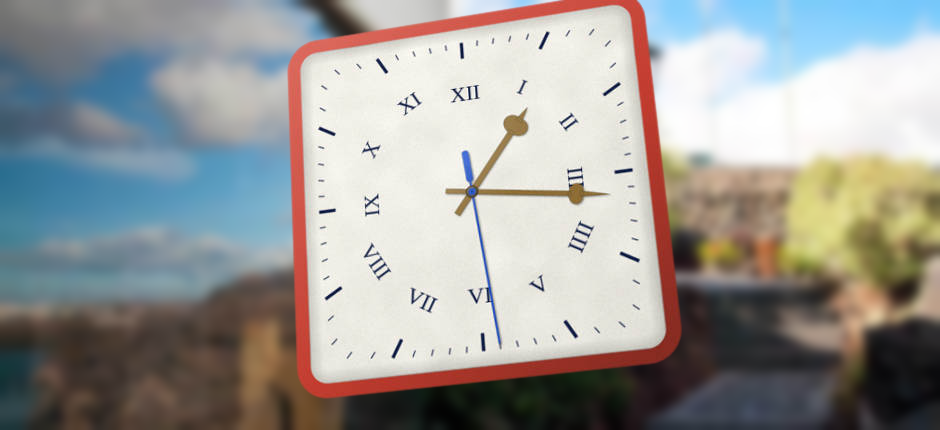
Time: {"hour": 1, "minute": 16, "second": 29}
